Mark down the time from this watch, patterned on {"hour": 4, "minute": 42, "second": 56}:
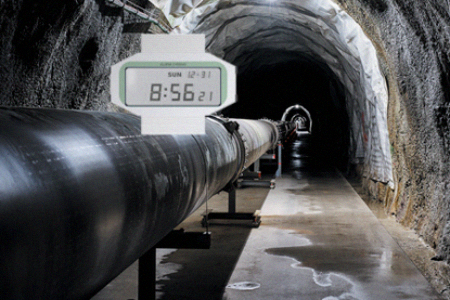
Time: {"hour": 8, "minute": 56, "second": 21}
